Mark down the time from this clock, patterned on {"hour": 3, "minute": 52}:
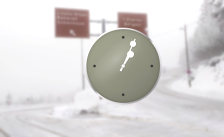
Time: {"hour": 1, "minute": 4}
